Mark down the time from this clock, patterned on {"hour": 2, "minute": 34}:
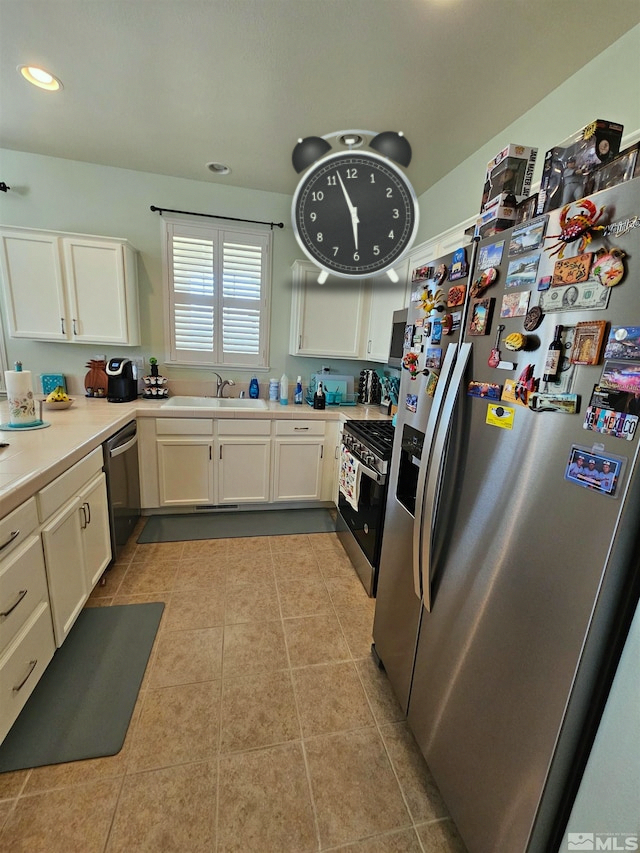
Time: {"hour": 5, "minute": 57}
